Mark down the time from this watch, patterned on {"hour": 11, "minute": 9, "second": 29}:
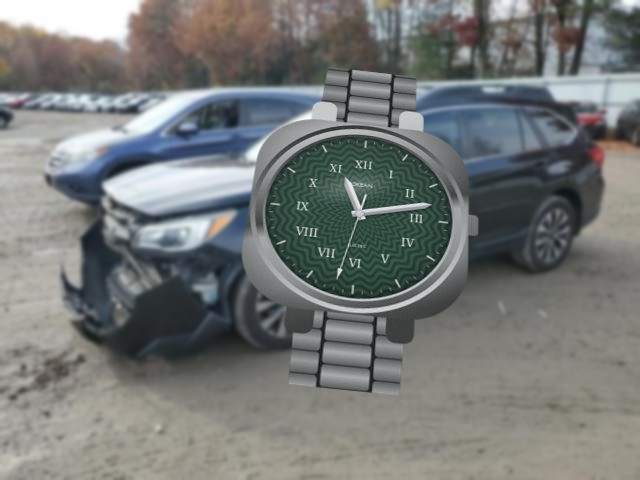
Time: {"hour": 11, "minute": 12, "second": 32}
